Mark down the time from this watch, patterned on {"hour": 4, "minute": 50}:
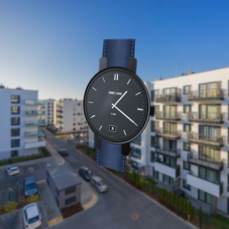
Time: {"hour": 1, "minute": 20}
